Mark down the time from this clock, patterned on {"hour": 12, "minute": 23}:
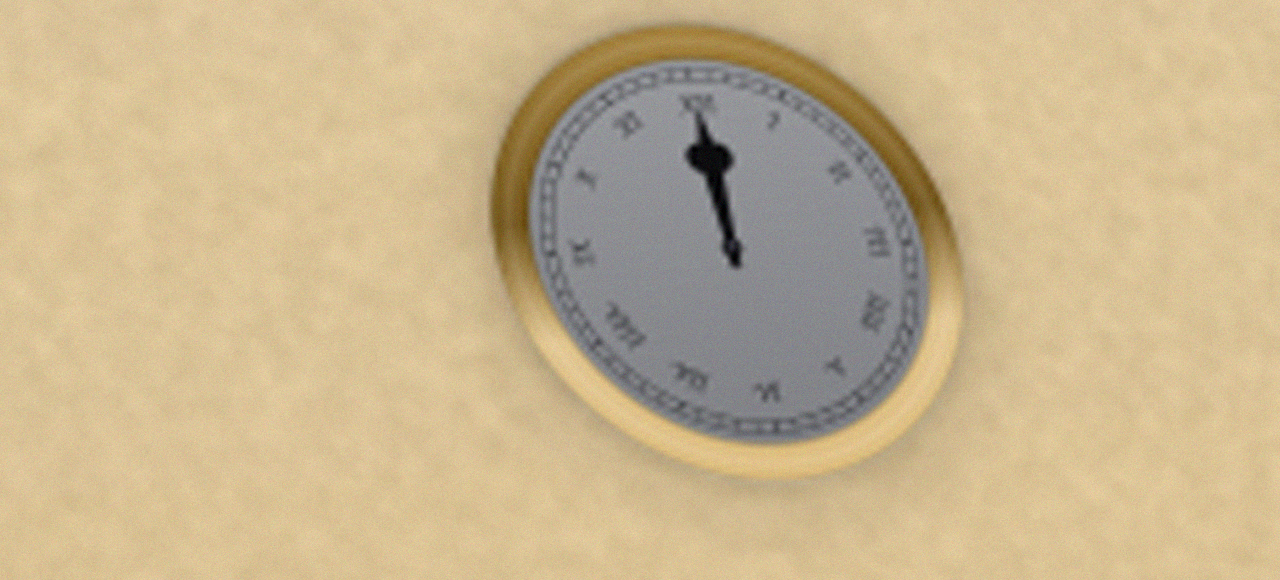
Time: {"hour": 12, "minute": 0}
